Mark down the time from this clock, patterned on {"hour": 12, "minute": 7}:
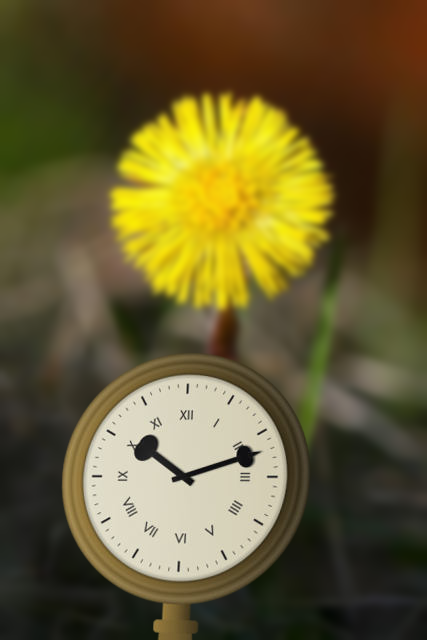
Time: {"hour": 10, "minute": 12}
